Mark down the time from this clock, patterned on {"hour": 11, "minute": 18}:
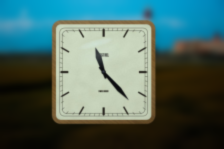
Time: {"hour": 11, "minute": 23}
